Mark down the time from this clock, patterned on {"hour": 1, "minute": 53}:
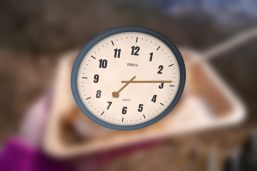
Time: {"hour": 7, "minute": 14}
